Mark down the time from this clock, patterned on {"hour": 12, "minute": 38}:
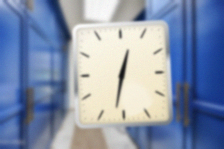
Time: {"hour": 12, "minute": 32}
